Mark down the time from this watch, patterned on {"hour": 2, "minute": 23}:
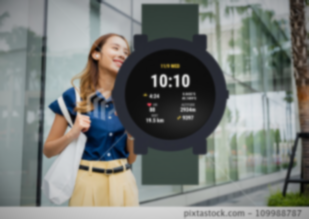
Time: {"hour": 10, "minute": 10}
